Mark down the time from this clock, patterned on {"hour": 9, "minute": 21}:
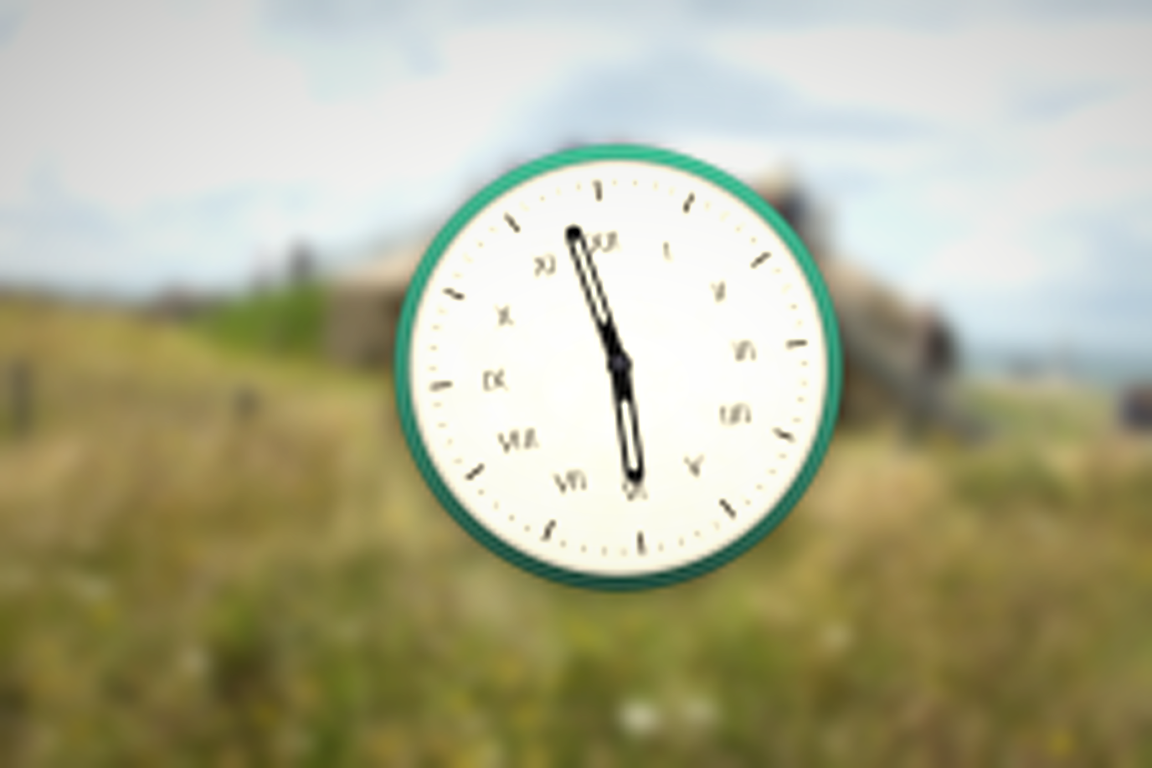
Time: {"hour": 5, "minute": 58}
